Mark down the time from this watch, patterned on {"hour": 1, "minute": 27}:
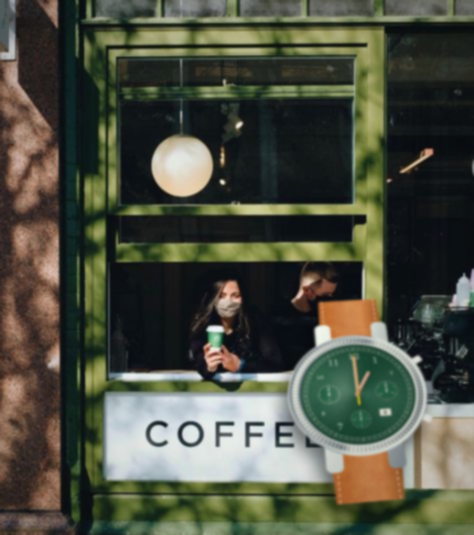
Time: {"hour": 1, "minute": 0}
